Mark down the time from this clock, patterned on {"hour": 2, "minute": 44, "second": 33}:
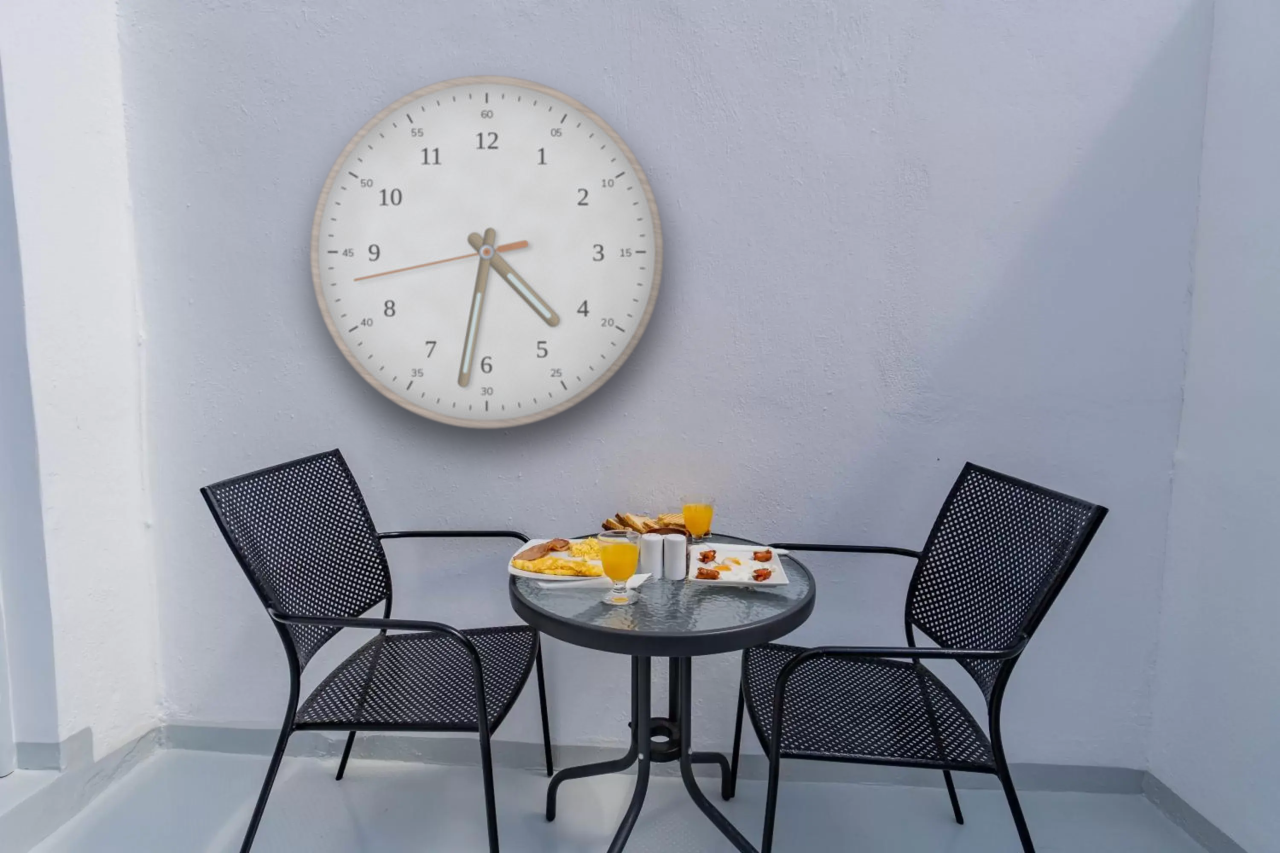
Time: {"hour": 4, "minute": 31, "second": 43}
